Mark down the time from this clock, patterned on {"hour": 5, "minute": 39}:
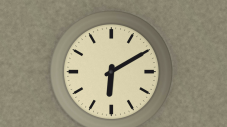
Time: {"hour": 6, "minute": 10}
